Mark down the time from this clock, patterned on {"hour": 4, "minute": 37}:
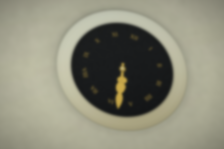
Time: {"hour": 5, "minute": 28}
